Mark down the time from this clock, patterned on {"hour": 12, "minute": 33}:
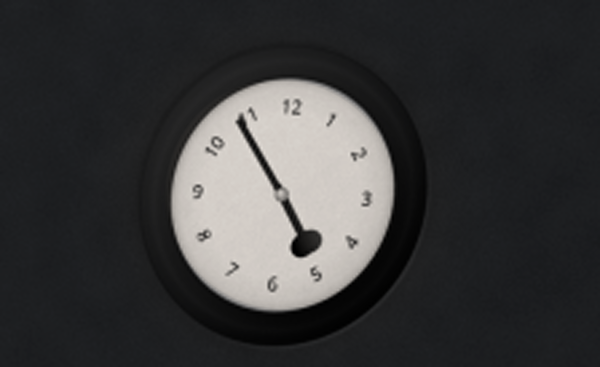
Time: {"hour": 4, "minute": 54}
